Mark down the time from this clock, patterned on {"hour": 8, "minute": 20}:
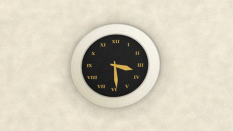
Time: {"hour": 3, "minute": 29}
